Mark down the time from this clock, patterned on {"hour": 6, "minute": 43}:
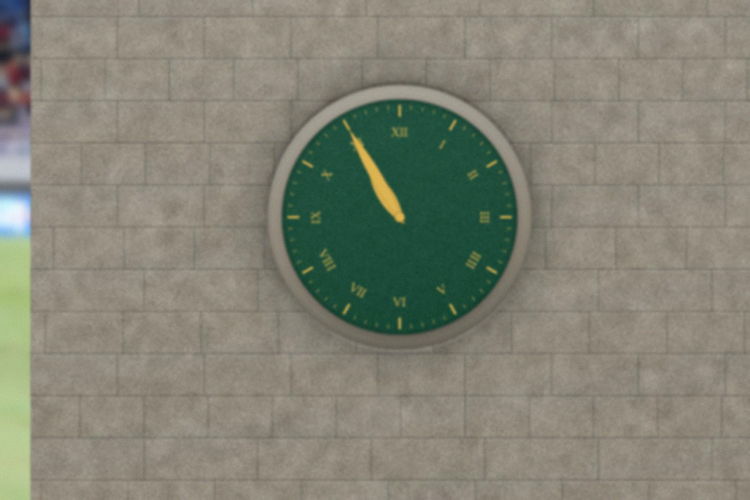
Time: {"hour": 10, "minute": 55}
